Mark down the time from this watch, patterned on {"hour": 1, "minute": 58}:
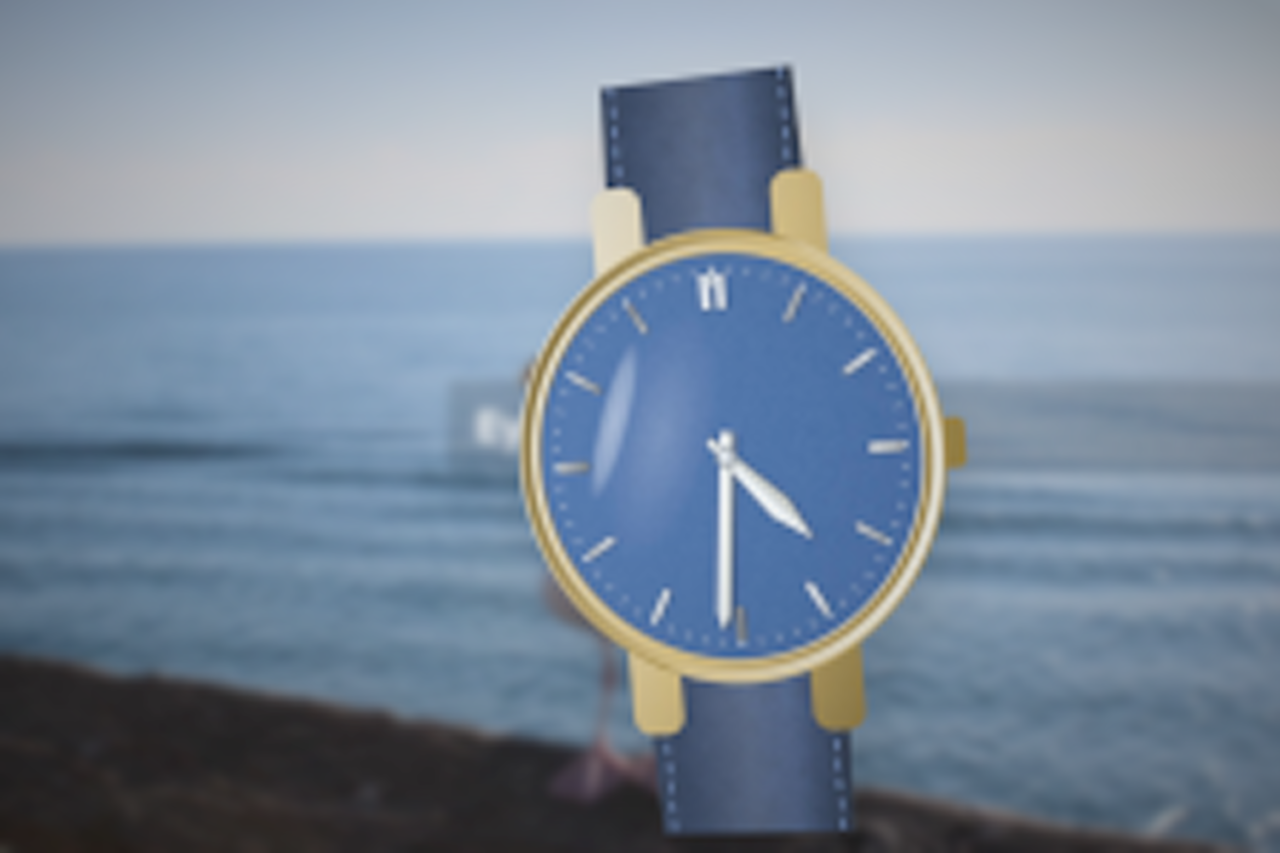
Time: {"hour": 4, "minute": 31}
